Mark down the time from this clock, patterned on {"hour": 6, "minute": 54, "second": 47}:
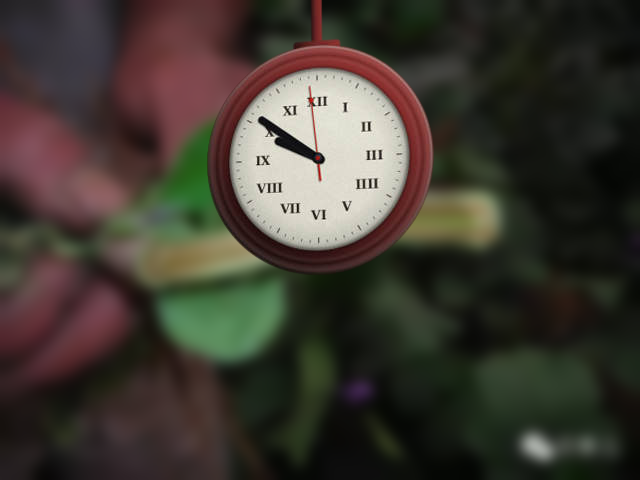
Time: {"hour": 9, "minute": 50, "second": 59}
